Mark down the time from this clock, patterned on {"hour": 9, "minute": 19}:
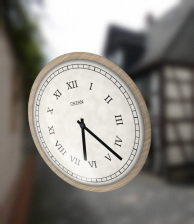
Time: {"hour": 6, "minute": 23}
